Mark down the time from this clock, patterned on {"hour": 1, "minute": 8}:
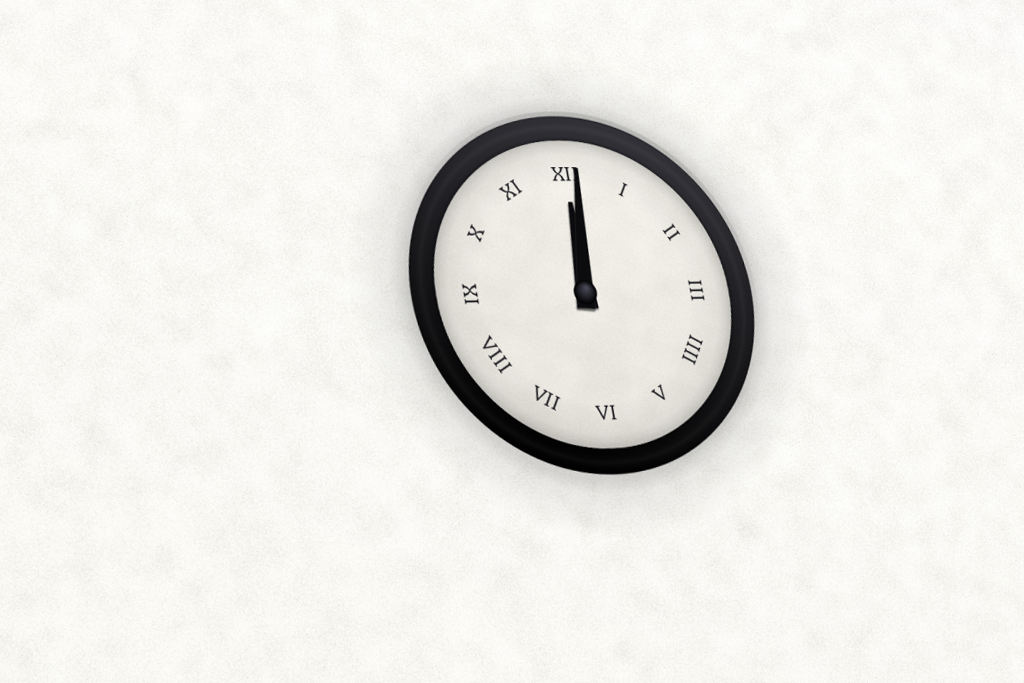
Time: {"hour": 12, "minute": 1}
